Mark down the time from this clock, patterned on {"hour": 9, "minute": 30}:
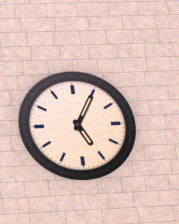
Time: {"hour": 5, "minute": 5}
